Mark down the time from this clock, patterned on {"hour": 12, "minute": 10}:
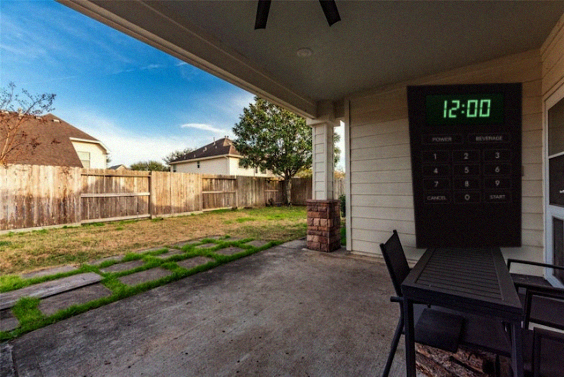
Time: {"hour": 12, "minute": 0}
